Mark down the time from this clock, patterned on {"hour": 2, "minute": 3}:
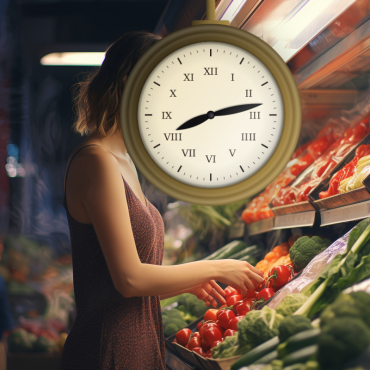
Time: {"hour": 8, "minute": 13}
